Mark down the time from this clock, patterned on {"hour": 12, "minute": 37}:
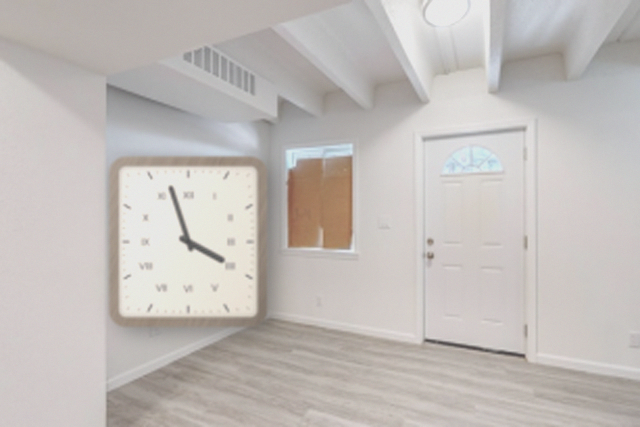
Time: {"hour": 3, "minute": 57}
